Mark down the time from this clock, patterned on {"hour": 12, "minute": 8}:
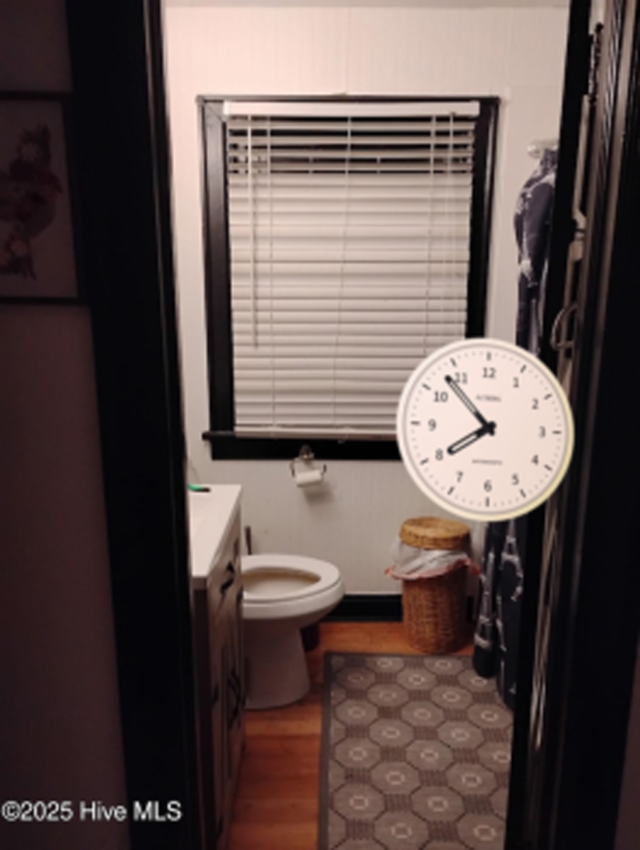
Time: {"hour": 7, "minute": 53}
